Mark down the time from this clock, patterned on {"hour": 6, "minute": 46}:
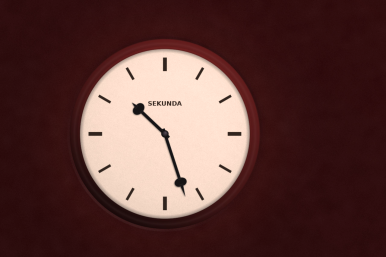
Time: {"hour": 10, "minute": 27}
